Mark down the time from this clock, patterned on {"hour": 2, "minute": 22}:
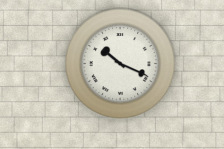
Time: {"hour": 10, "minute": 19}
